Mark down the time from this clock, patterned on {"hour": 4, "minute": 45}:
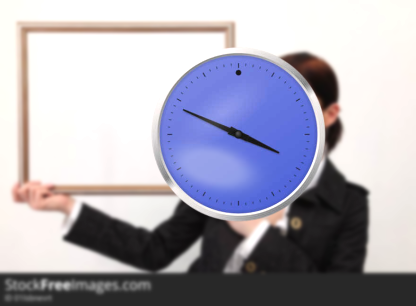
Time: {"hour": 3, "minute": 49}
